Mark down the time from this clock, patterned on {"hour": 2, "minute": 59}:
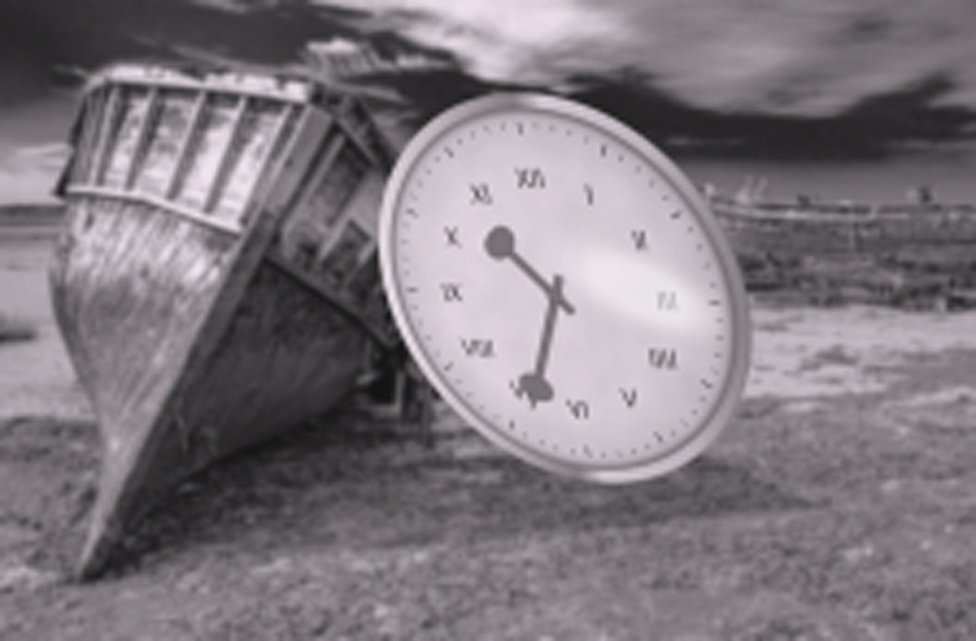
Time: {"hour": 10, "minute": 34}
